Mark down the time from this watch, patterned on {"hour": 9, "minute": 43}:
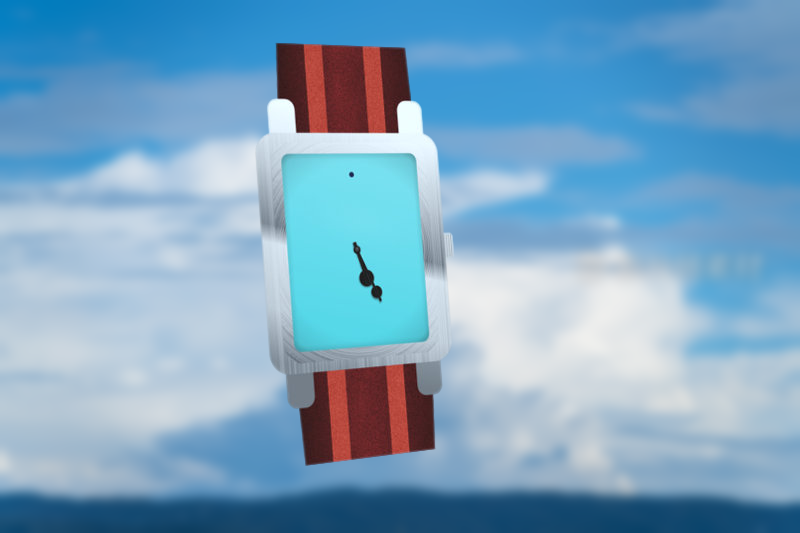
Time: {"hour": 5, "minute": 26}
